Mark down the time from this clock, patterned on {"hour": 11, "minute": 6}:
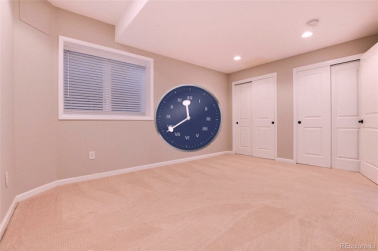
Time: {"hour": 11, "minute": 39}
